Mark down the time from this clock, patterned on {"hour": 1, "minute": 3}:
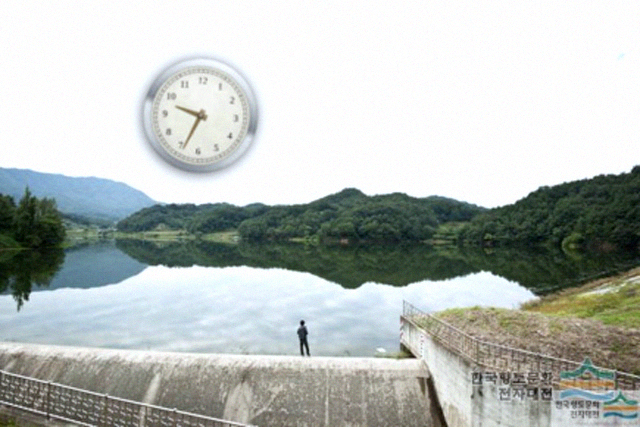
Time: {"hour": 9, "minute": 34}
